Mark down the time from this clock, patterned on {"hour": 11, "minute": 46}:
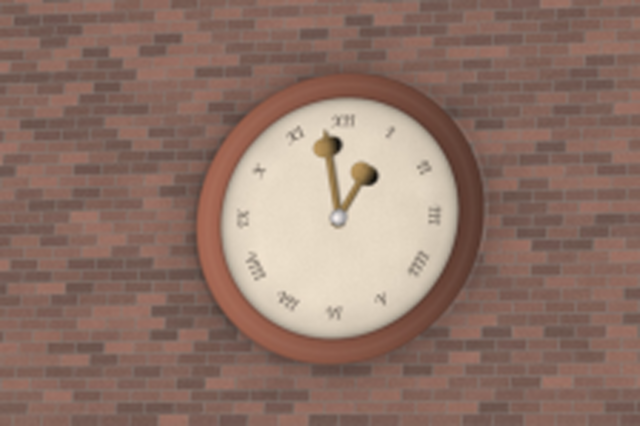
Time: {"hour": 12, "minute": 58}
